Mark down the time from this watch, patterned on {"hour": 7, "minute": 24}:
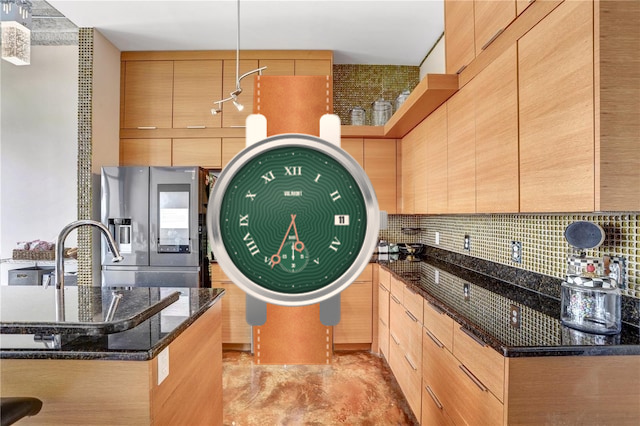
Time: {"hour": 5, "minute": 34}
